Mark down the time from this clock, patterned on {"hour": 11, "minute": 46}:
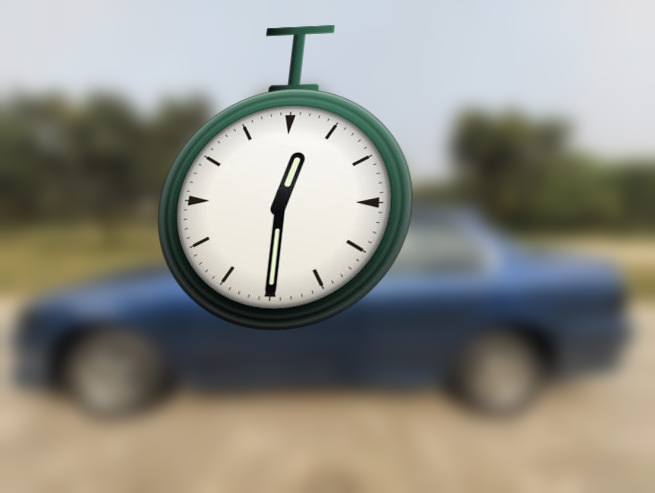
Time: {"hour": 12, "minute": 30}
